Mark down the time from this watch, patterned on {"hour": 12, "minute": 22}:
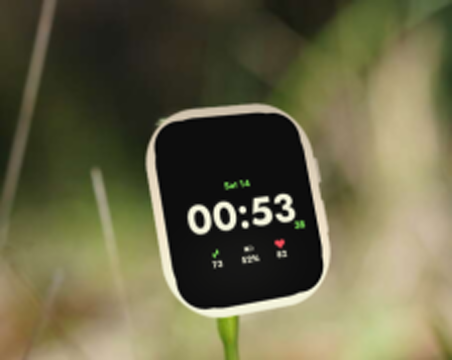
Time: {"hour": 0, "minute": 53}
